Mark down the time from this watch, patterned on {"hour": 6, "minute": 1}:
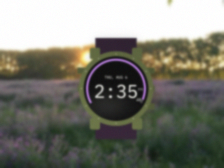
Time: {"hour": 2, "minute": 35}
